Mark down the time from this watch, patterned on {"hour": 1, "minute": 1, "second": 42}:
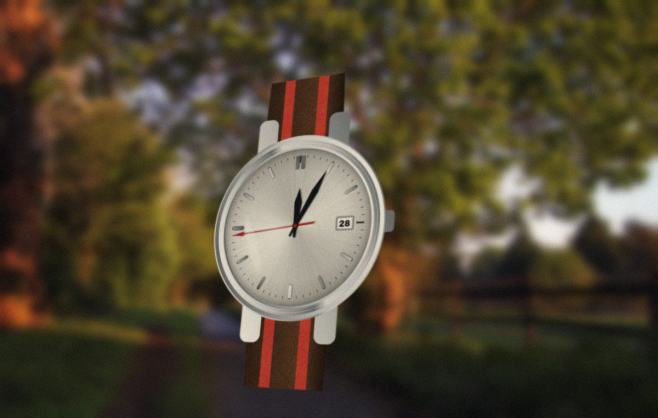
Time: {"hour": 12, "minute": 4, "second": 44}
